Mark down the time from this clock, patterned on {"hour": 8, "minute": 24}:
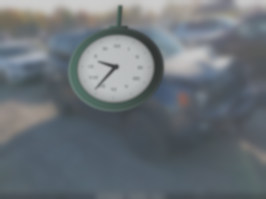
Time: {"hour": 9, "minute": 36}
